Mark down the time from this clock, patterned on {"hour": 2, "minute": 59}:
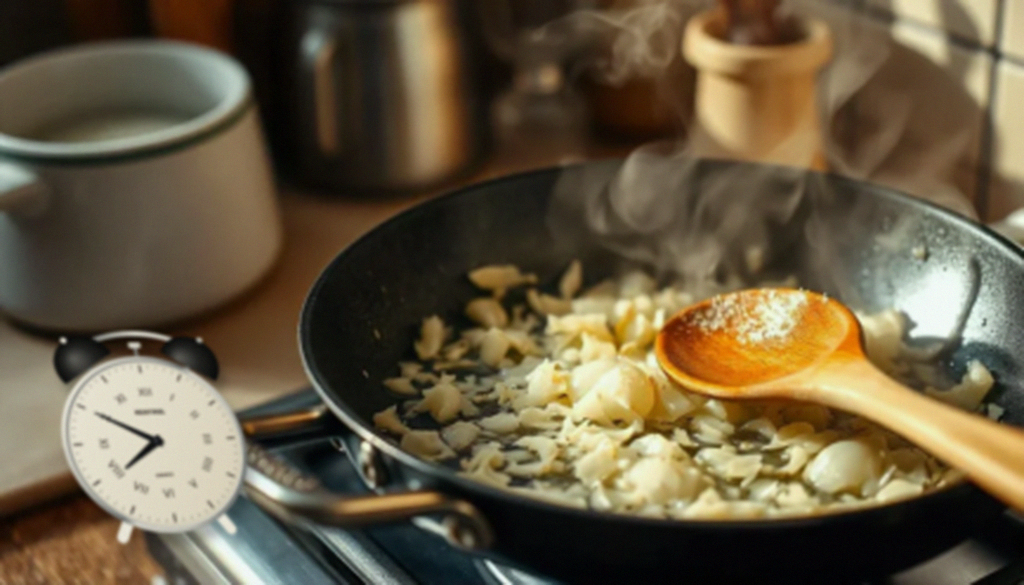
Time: {"hour": 7, "minute": 50}
